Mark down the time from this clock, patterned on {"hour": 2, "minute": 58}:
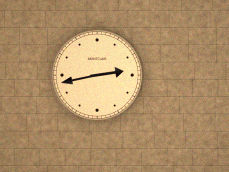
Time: {"hour": 2, "minute": 43}
